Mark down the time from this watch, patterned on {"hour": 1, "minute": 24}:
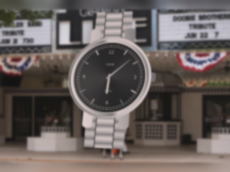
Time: {"hour": 6, "minute": 8}
